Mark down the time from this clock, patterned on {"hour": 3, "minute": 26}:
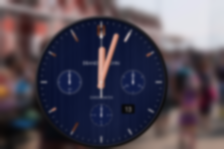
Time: {"hour": 12, "minute": 3}
